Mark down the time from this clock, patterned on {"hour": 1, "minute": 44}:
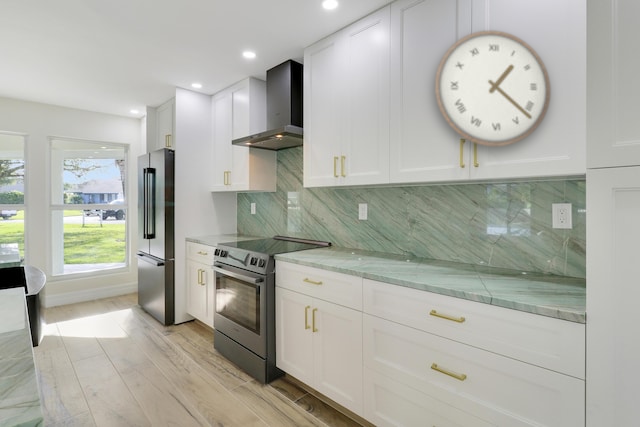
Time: {"hour": 1, "minute": 22}
